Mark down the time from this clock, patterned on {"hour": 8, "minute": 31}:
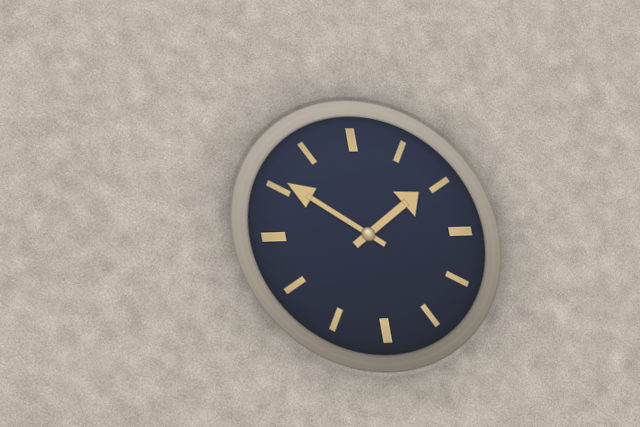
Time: {"hour": 1, "minute": 51}
